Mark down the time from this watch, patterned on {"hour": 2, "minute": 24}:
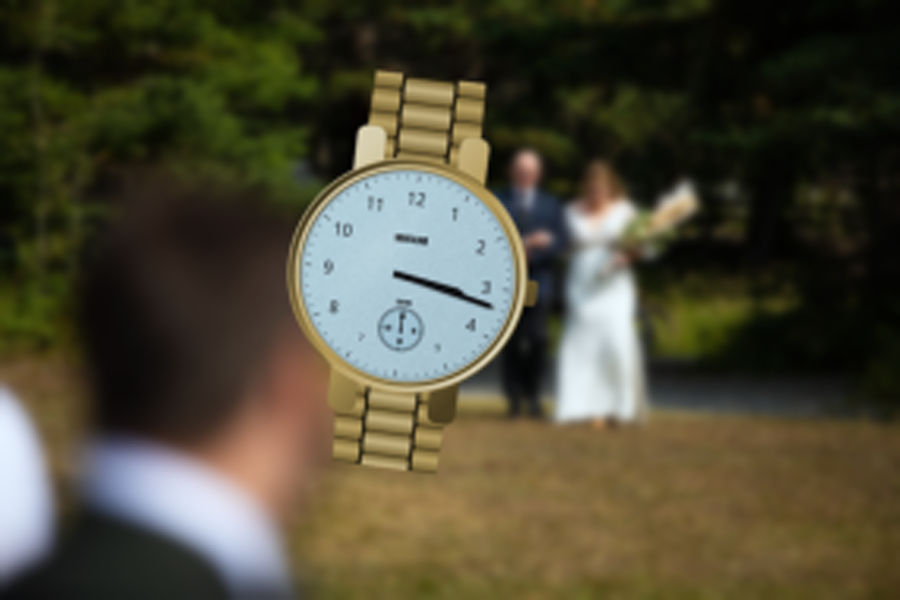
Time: {"hour": 3, "minute": 17}
